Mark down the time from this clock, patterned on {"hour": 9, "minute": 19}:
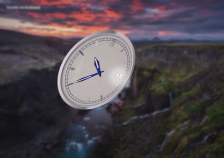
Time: {"hour": 10, "minute": 40}
